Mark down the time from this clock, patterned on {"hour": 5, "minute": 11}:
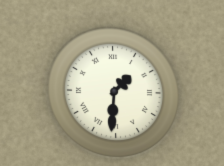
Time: {"hour": 1, "minute": 31}
